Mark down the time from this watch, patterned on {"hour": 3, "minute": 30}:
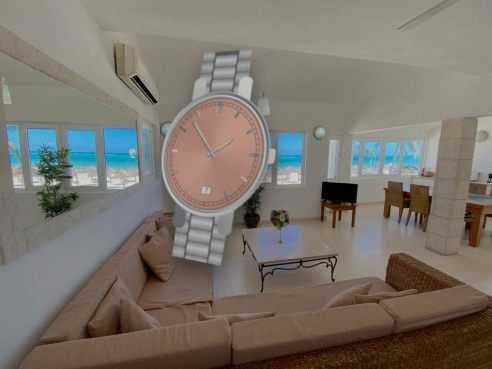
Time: {"hour": 1, "minute": 53}
